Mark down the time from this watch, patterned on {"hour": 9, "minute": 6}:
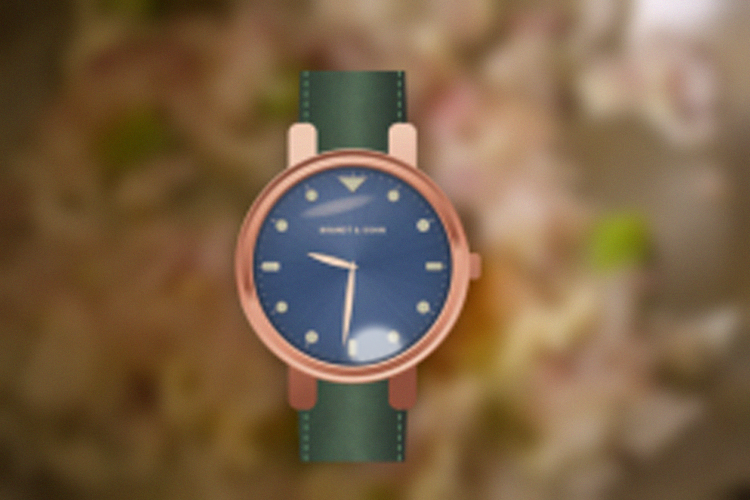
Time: {"hour": 9, "minute": 31}
